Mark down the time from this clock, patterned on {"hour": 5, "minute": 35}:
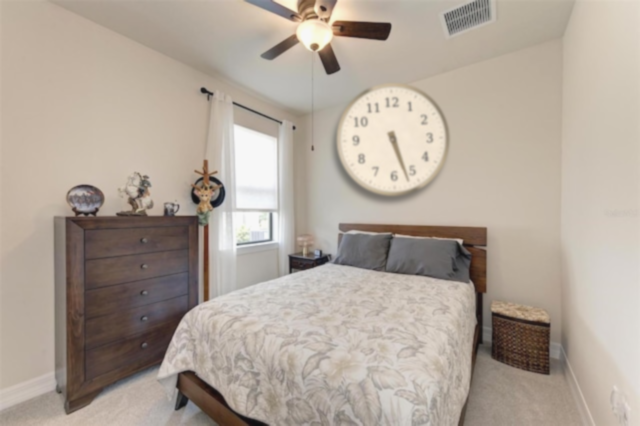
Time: {"hour": 5, "minute": 27}
